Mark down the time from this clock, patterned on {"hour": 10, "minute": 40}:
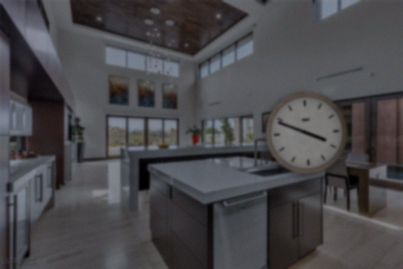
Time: {"hour": 3, "minute": 49}
